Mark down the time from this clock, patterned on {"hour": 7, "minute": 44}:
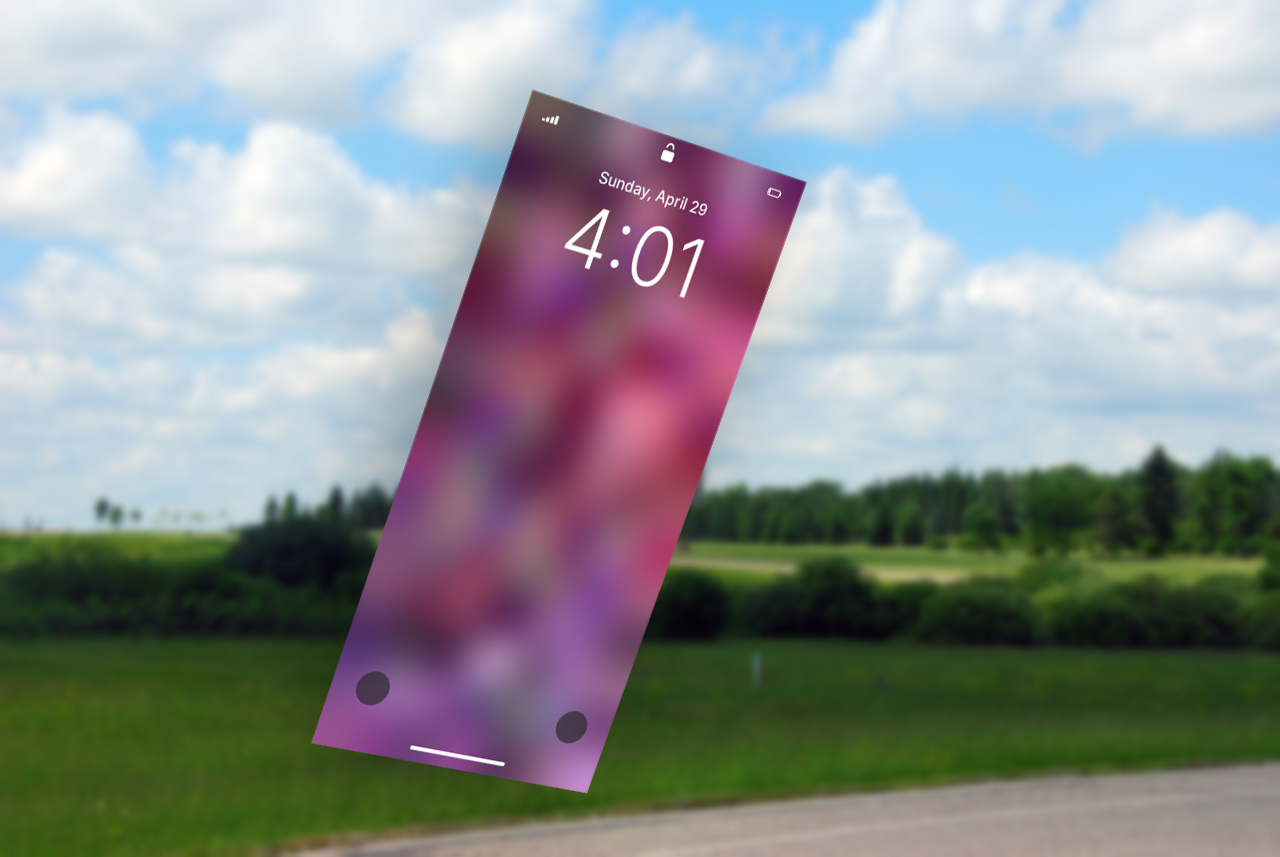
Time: {"hour": 4, "minute": 1}
